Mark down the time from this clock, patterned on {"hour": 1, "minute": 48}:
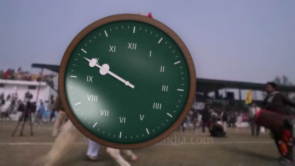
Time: {"hour": 9, "minute": 49}
